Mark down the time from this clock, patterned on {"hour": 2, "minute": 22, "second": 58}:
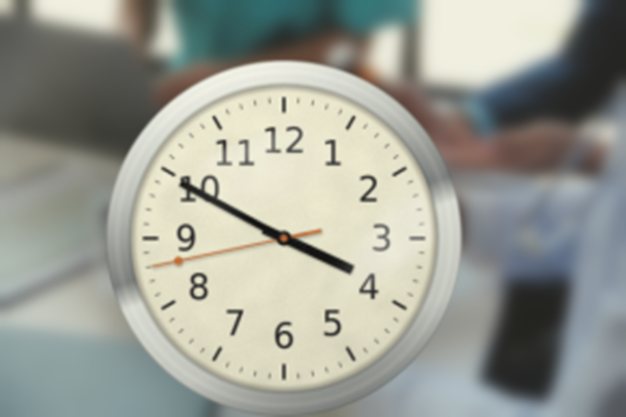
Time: {"hour": 3, "minute": 49, "second": 43}
